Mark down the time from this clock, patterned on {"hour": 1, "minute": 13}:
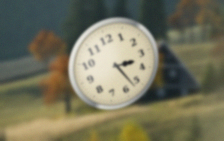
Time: {"hour": 3, "minute": 27}
